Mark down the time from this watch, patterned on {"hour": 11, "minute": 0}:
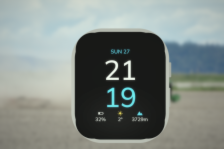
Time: {"hour": 21, "minute": 19}
